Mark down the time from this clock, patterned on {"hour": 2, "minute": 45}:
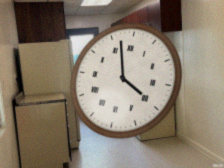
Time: {"hour": 3, "minute": 57}
